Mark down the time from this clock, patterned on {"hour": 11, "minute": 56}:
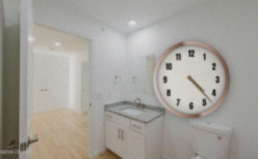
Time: {"hour": 4, "minute": 23}
